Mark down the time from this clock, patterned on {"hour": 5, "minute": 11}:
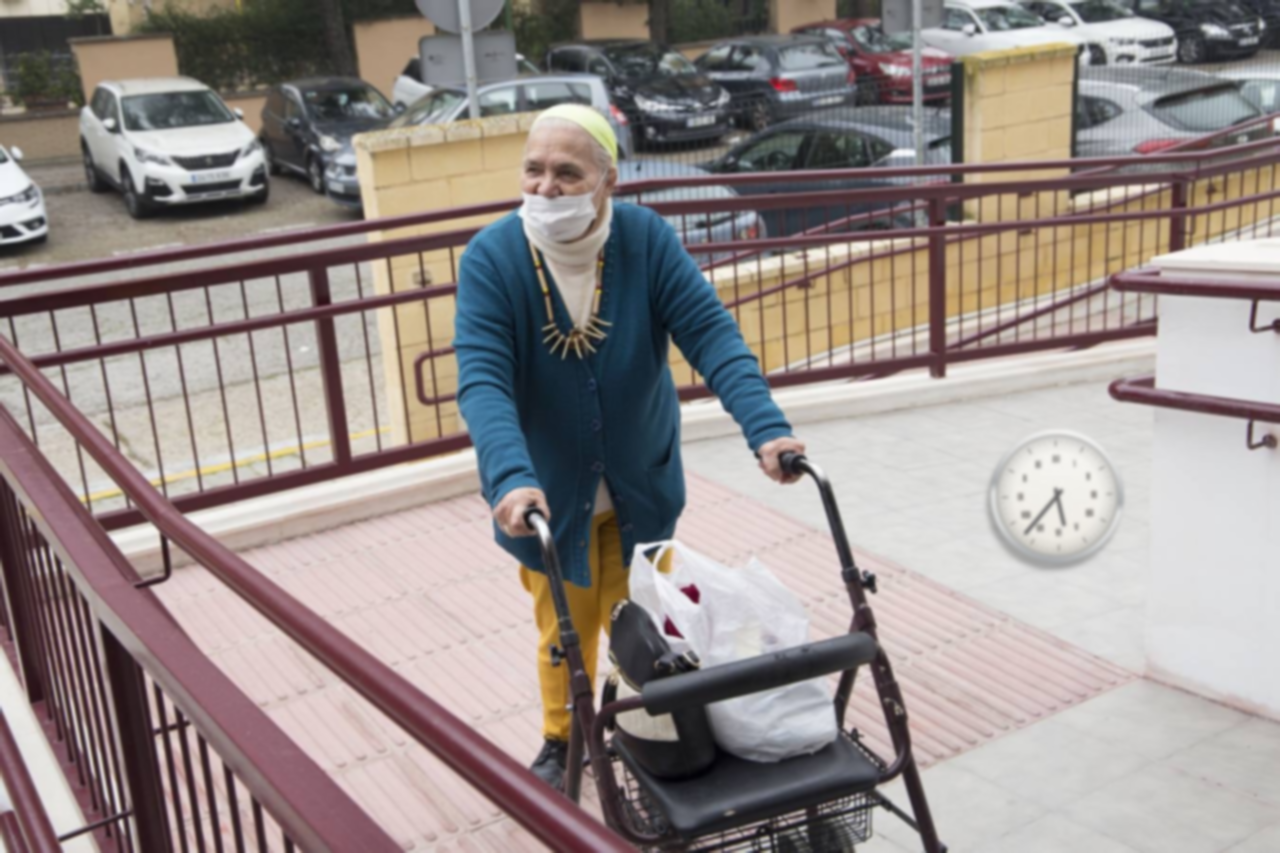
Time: {"hour": 5, "minute": 37}
